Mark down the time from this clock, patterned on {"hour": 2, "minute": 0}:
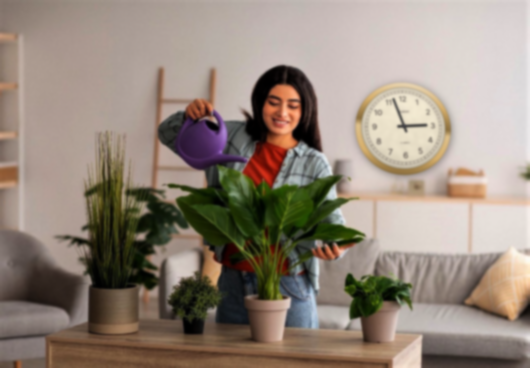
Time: {"hour": 2, "minute": 57}
